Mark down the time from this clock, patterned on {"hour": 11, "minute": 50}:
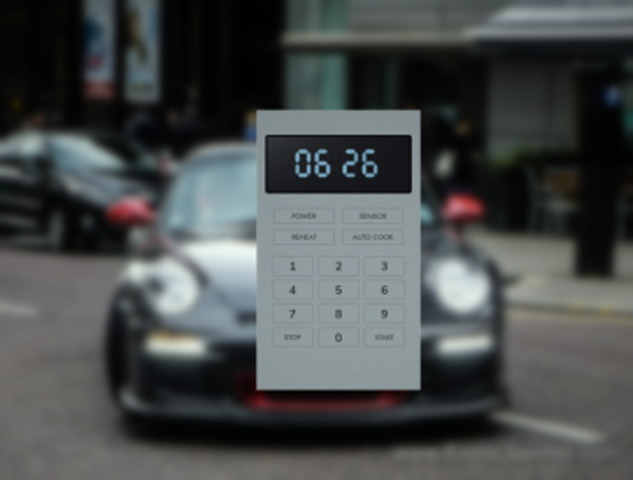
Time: {"hour": 6, "minute": 26}
